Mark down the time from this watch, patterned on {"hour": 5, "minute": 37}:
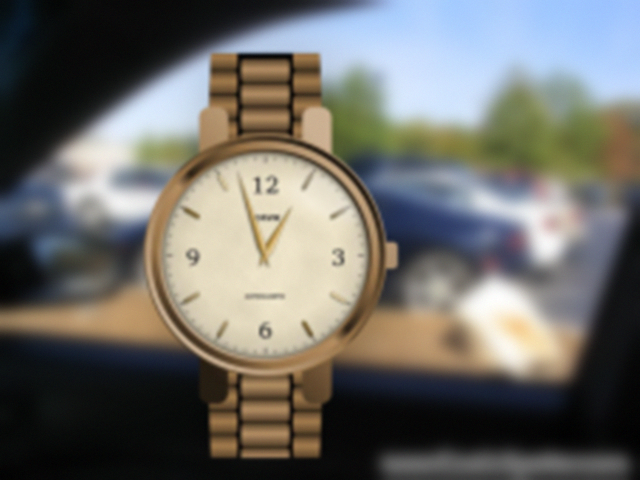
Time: {"hour": 12, "minute": 57}
